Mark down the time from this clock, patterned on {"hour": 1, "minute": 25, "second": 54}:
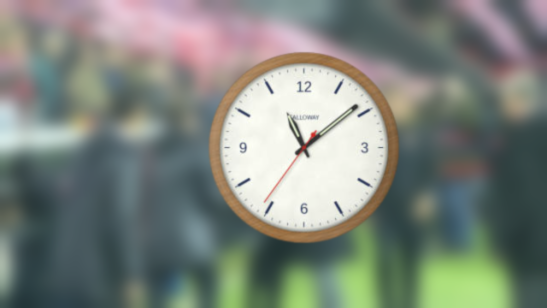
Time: {"hour": 11, "minute": 8, "second": 36}
